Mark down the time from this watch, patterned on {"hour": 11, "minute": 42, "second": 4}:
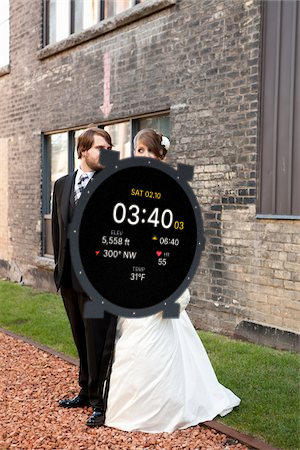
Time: {"hour": 3, "minute": 40, "second": 3}
